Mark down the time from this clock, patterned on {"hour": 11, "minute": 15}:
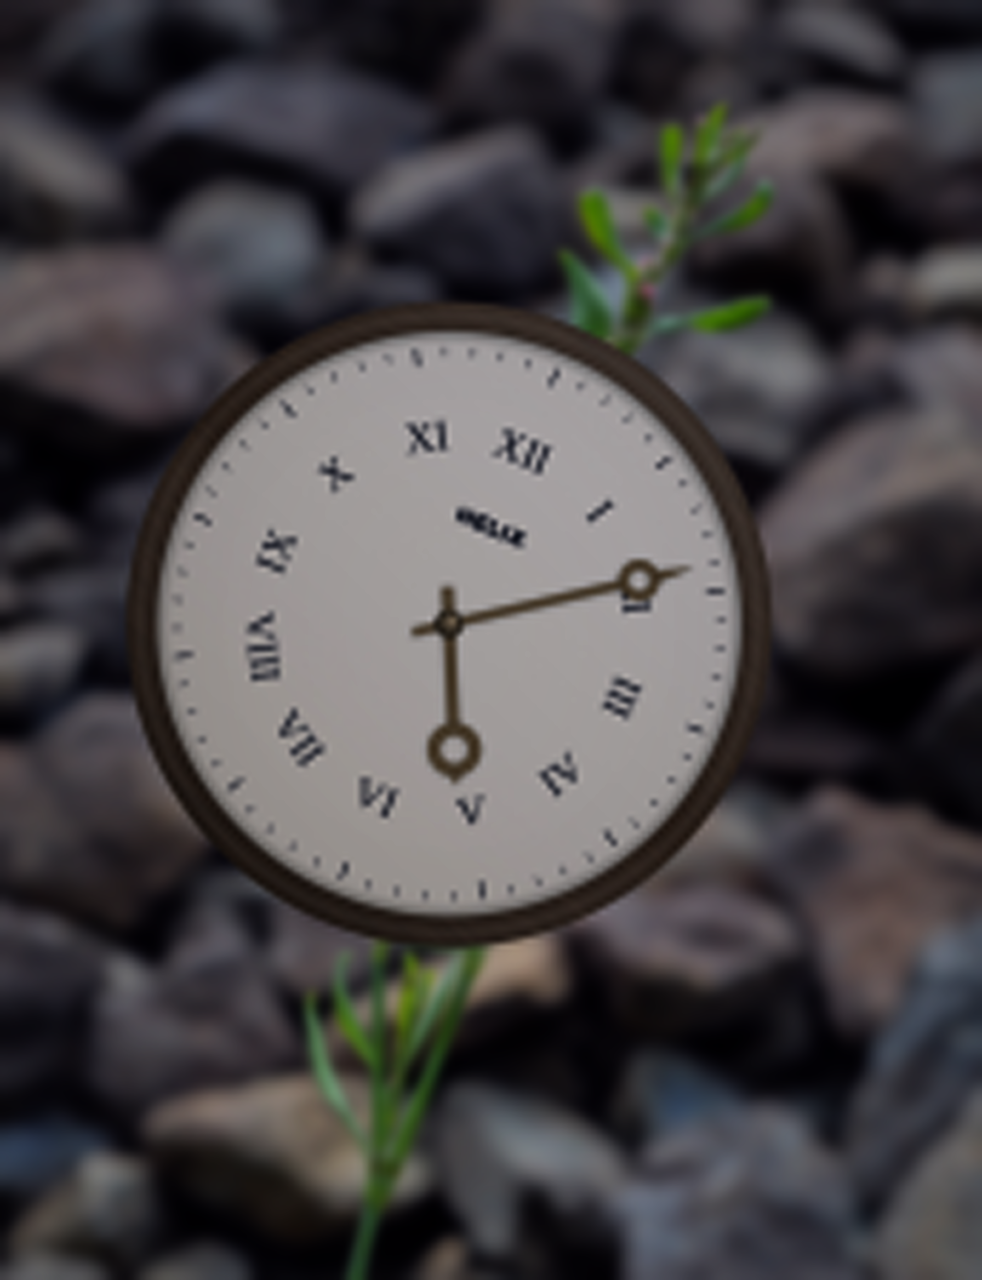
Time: {"hour": 5, "minute": 9}
